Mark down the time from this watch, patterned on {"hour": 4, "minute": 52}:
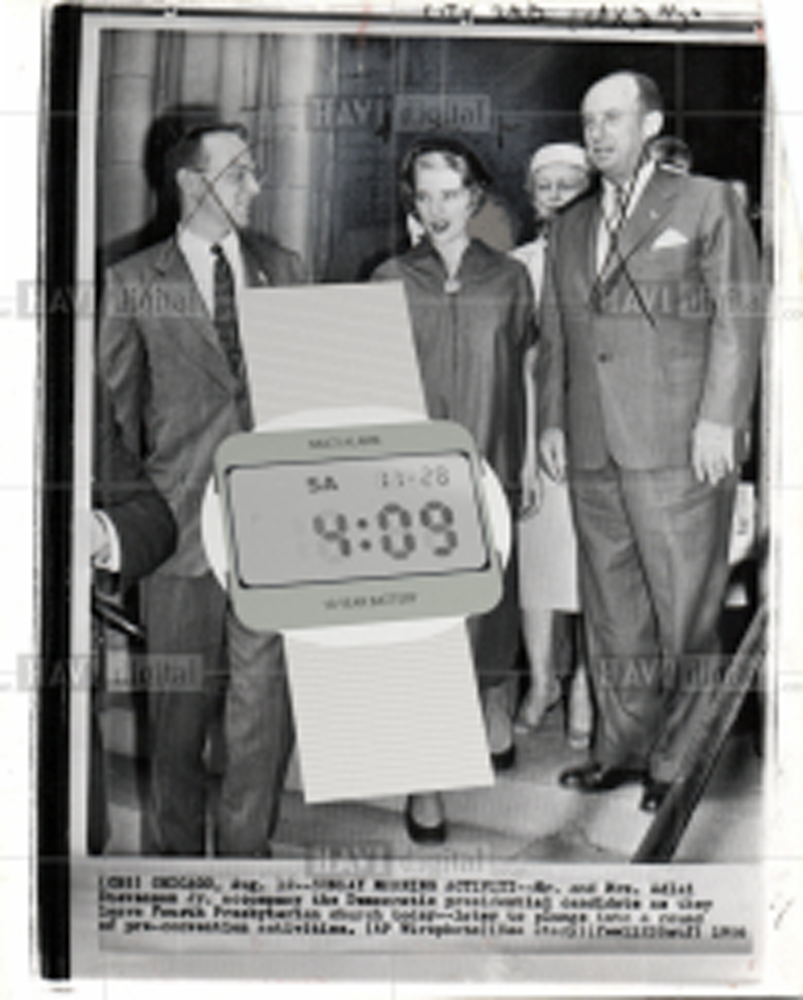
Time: {"hour": 4, "minute": 9}
